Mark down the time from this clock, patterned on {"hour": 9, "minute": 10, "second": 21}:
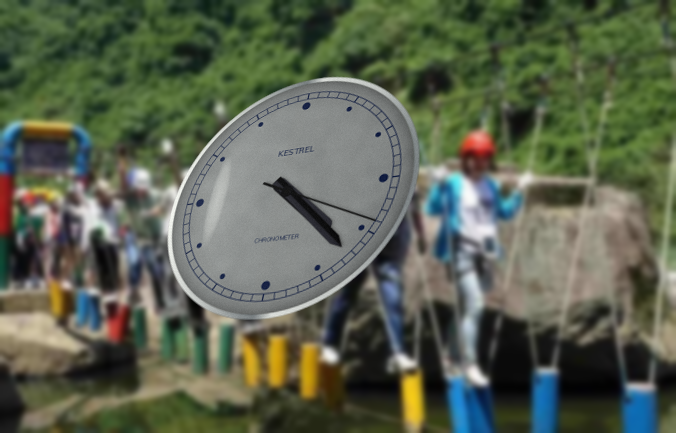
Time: {"hour": 4, "minute": 22, "second": 19}
